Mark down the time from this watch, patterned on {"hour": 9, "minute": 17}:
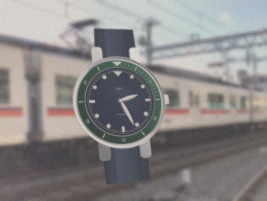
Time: {"hour": 2, "minute": 26}
